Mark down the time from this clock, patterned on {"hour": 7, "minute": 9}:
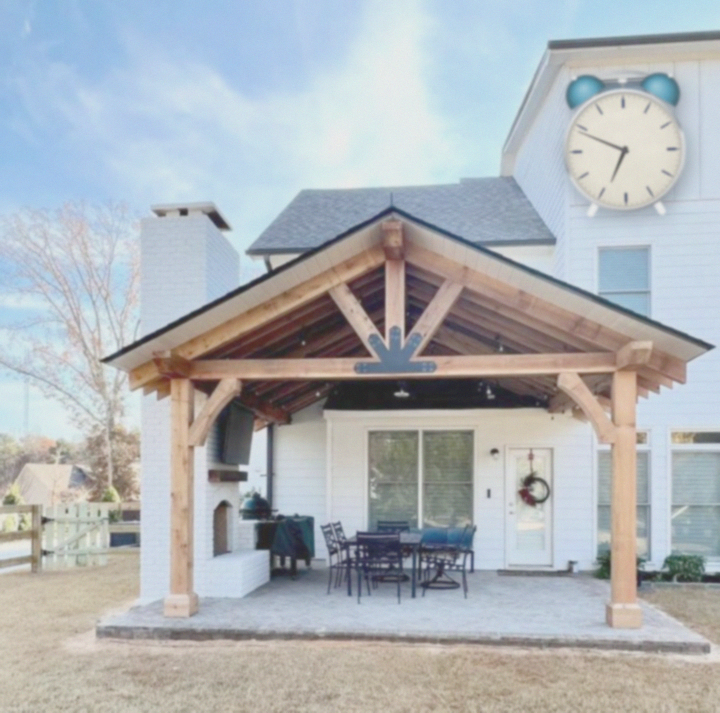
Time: {"hour": 6, "minute": 49}
